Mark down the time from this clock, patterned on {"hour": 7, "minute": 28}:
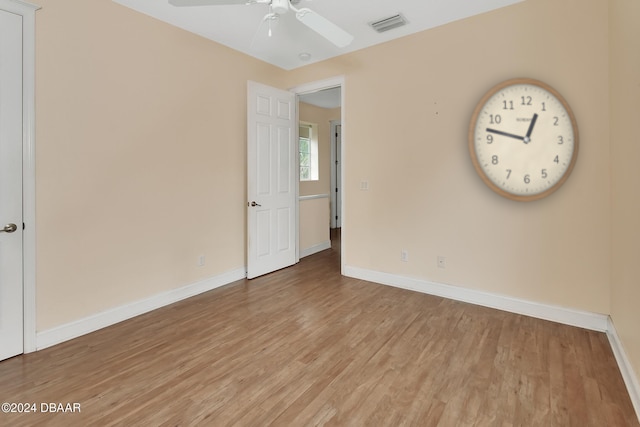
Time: {"hour": 12, "minute": 47}
